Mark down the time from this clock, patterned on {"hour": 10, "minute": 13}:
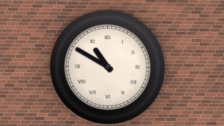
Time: {"hour": 10, "minute": 50}
